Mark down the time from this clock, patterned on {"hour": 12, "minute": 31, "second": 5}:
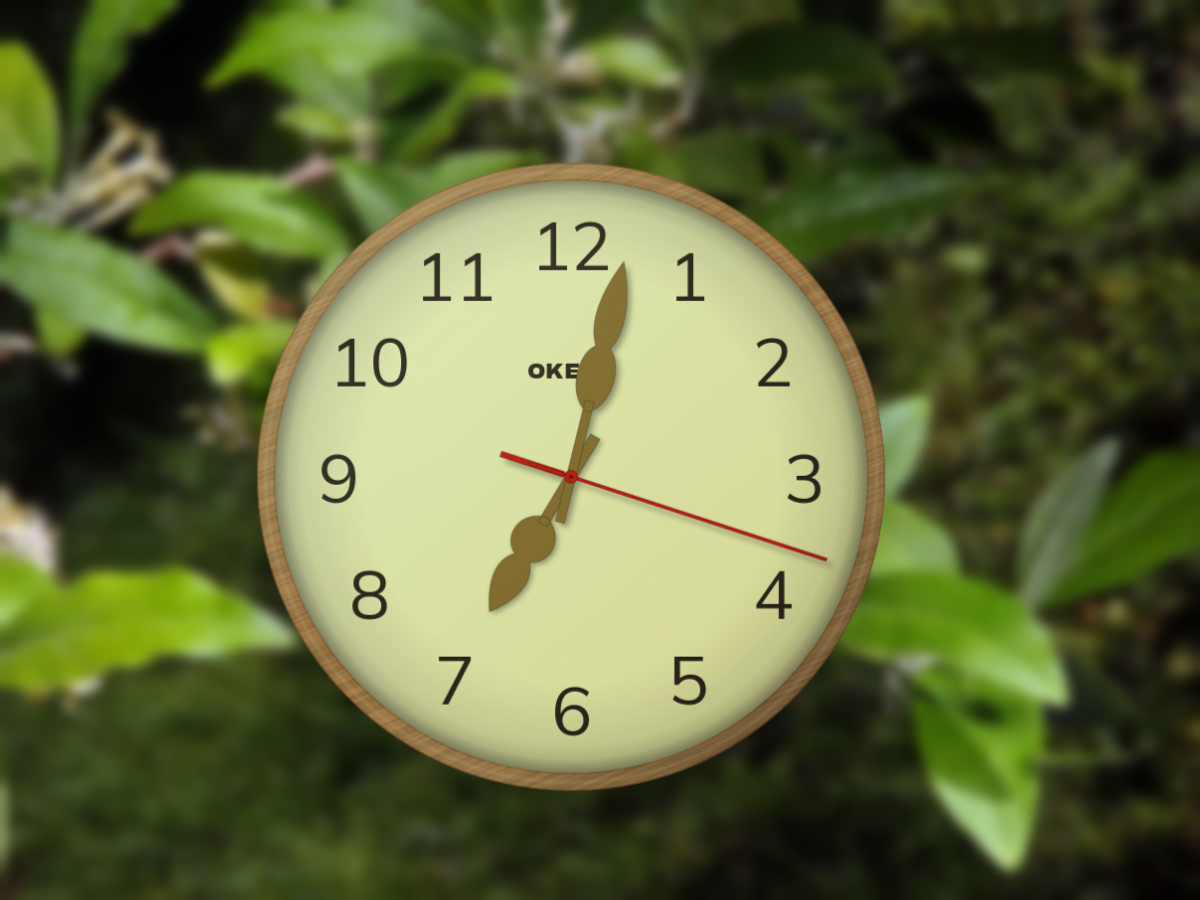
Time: {"hour": 7, "minute": 2, "second": 18}
